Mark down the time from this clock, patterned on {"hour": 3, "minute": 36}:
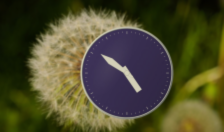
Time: {"hour": 4, "minute": 51}
